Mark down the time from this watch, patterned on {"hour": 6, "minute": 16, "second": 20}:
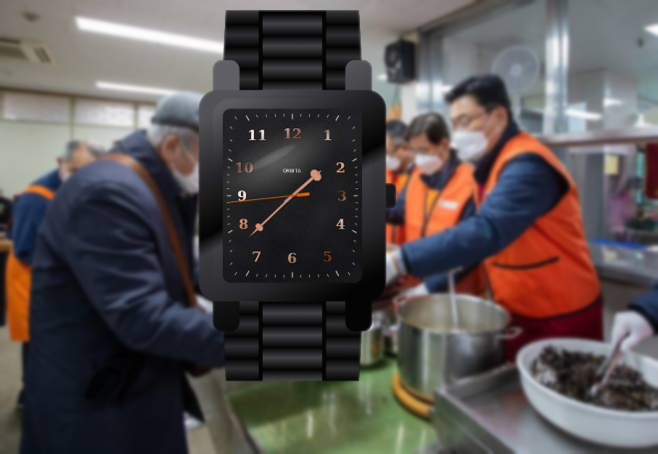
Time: {"hour": 1, "minute": 37, "second": 44}
